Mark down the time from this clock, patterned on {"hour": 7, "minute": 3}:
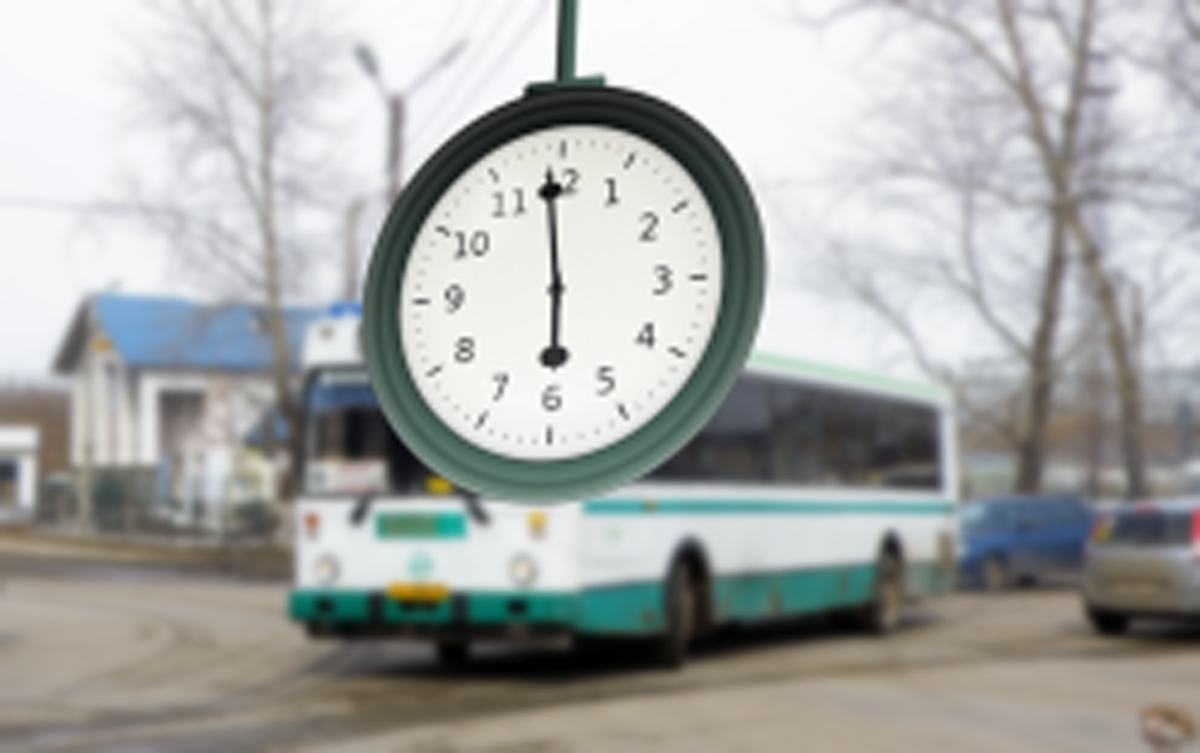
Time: {"hour": 5, "minute": 59}
